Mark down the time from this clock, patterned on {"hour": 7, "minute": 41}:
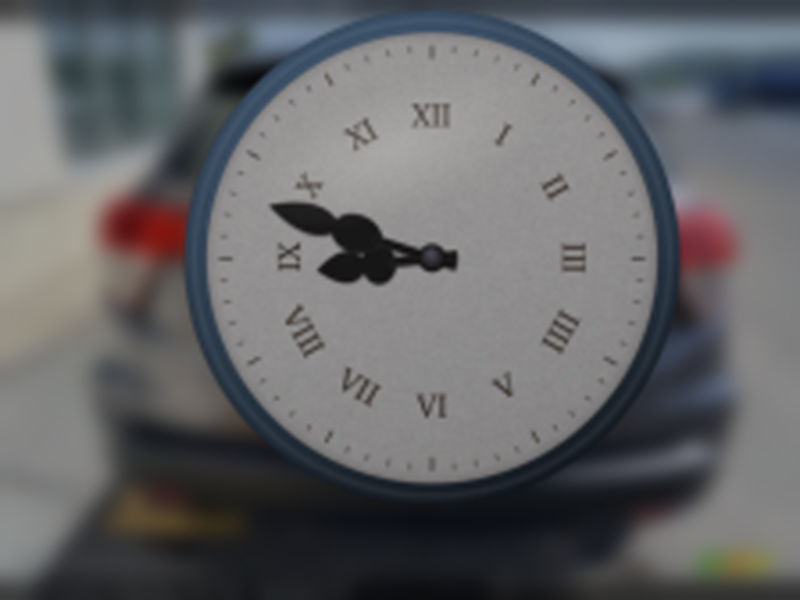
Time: {"hour": 8, "minute": 48}
